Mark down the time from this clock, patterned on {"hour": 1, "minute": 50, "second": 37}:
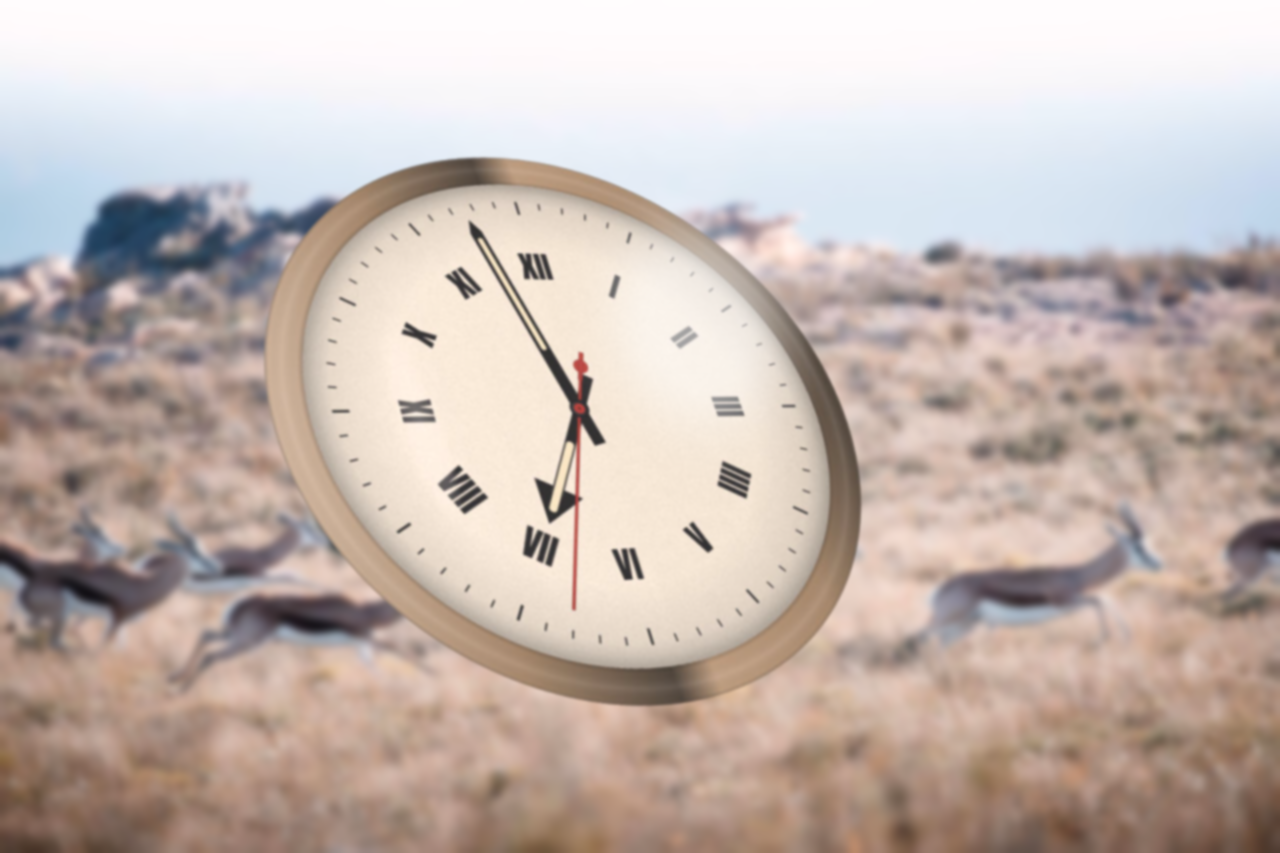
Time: {"hour": 6, "minute": 57, "second": 33}
